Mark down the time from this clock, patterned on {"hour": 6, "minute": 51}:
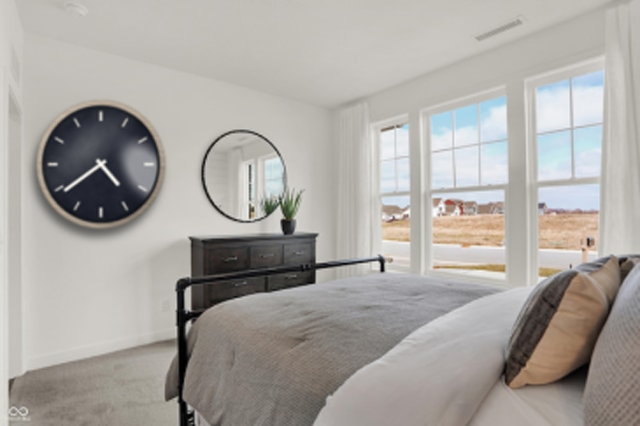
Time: {"hour": 4, "minute": 39}
